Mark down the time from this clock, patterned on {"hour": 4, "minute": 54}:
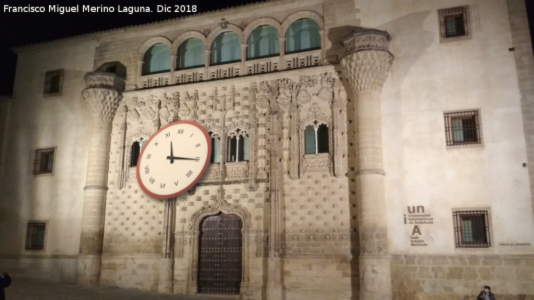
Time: {"hour": 11, "minute": 15}
